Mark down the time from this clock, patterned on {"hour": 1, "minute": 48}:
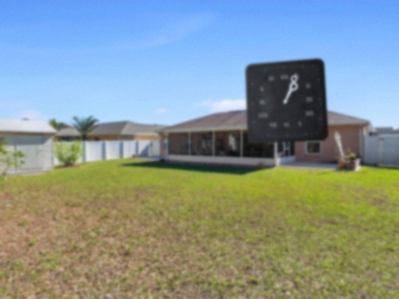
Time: {"hour": 1, "minute": 4}
